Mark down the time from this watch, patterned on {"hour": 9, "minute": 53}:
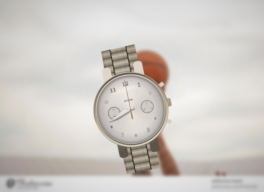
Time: {"hour": 8, "minute": 42}
